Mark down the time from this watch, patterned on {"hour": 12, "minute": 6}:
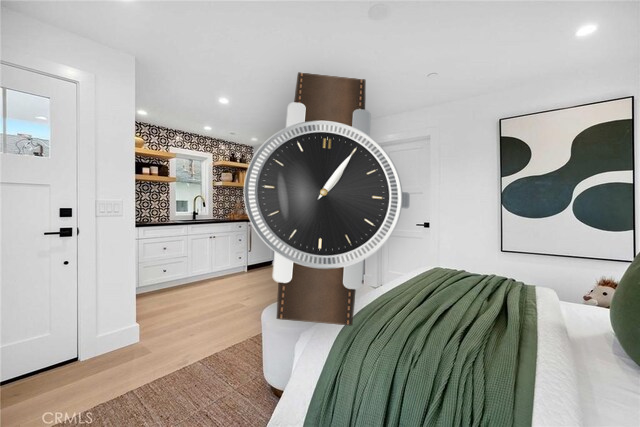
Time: {"hour": 1, "minute": 5}
